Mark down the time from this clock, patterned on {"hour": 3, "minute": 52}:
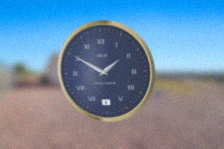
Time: {"hour": 1, "minute": 50}
